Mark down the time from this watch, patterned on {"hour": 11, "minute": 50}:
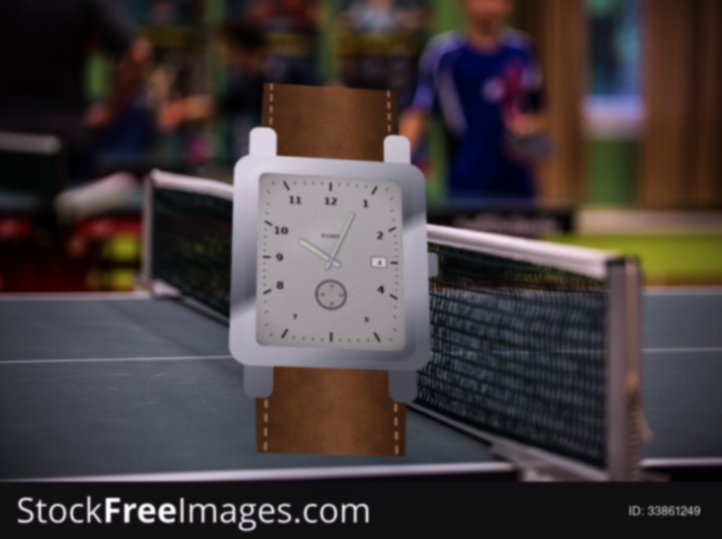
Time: {"hour": 10, "minute": 4}
